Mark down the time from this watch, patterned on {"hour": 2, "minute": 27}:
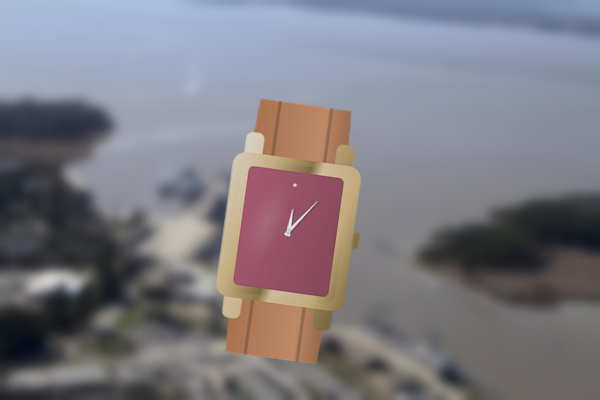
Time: {"hour": 12, "minute": 6}
